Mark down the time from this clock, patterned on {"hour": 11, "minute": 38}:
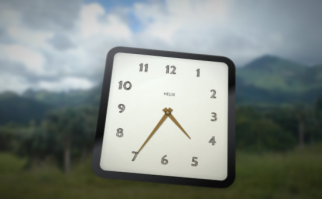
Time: {"hour": 4, "minute": 35}
